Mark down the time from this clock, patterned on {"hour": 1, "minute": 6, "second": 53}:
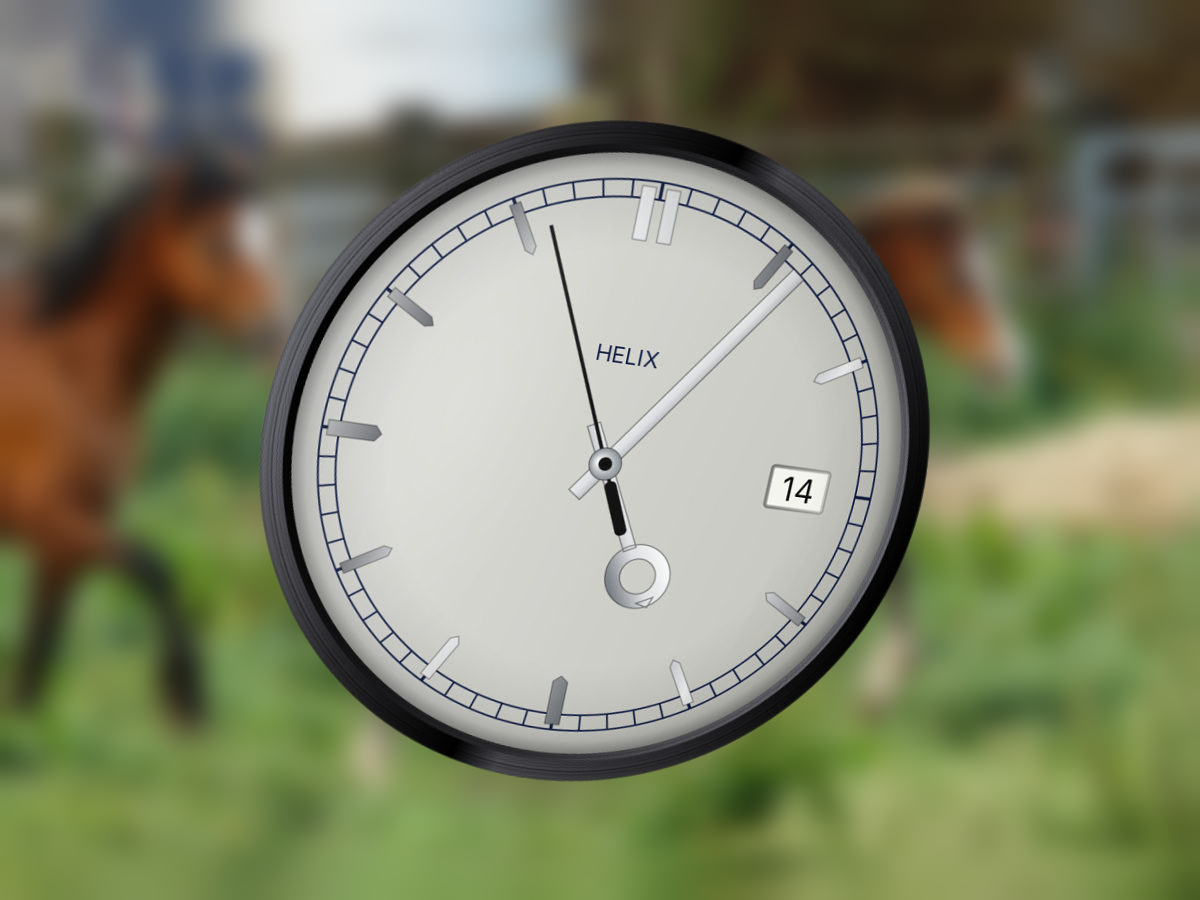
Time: {"hour": 5, "minute": 5, "second": 56}
